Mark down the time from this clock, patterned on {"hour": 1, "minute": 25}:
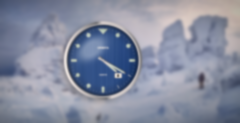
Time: {"hour": 4, "minute": 20}
